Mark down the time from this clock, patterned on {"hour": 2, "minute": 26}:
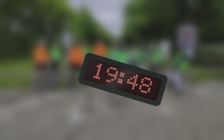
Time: {"hour": 19, "minute": 48}
